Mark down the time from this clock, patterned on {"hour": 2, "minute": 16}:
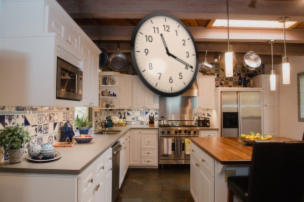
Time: {"hour": 11, "minute": 19}
